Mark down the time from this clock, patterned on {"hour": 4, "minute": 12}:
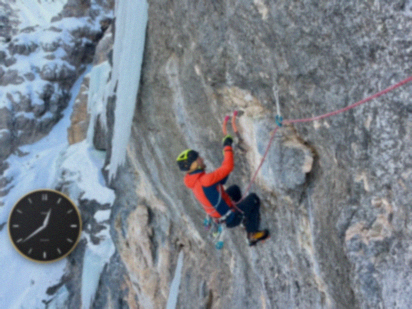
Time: {"hour": 12, "minute": 39}
